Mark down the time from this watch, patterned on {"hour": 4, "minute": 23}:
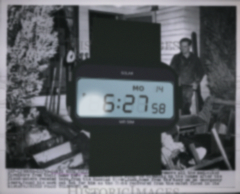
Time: {"hour": 6, "minute": 27}
